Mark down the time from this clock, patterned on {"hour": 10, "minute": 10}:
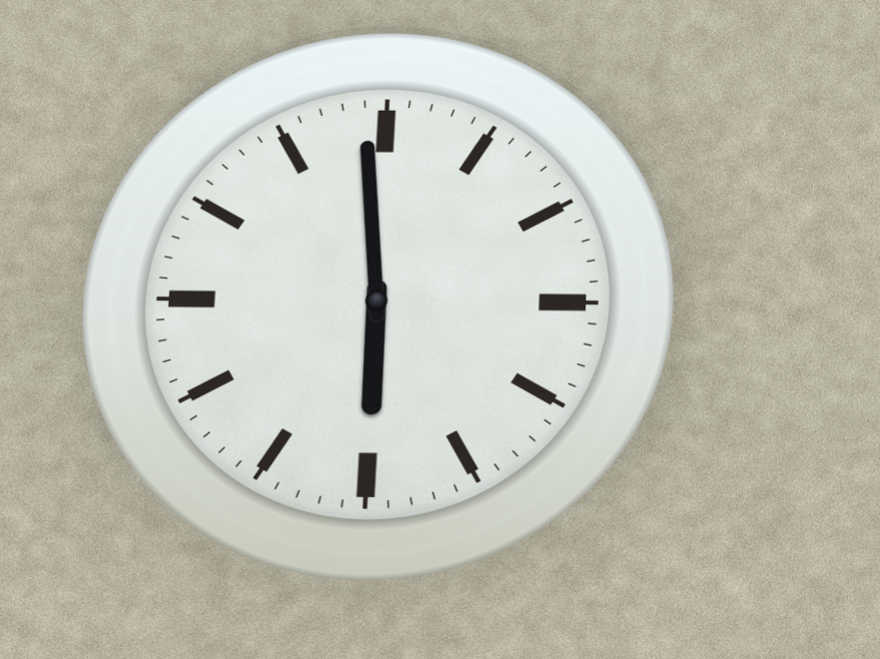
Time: {"hour": 5, "minute": 59}
